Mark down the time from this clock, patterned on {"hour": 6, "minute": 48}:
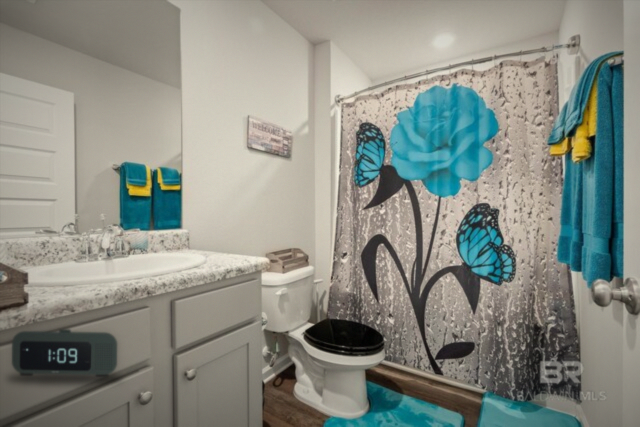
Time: {"hour": 1, "minute": 9}
